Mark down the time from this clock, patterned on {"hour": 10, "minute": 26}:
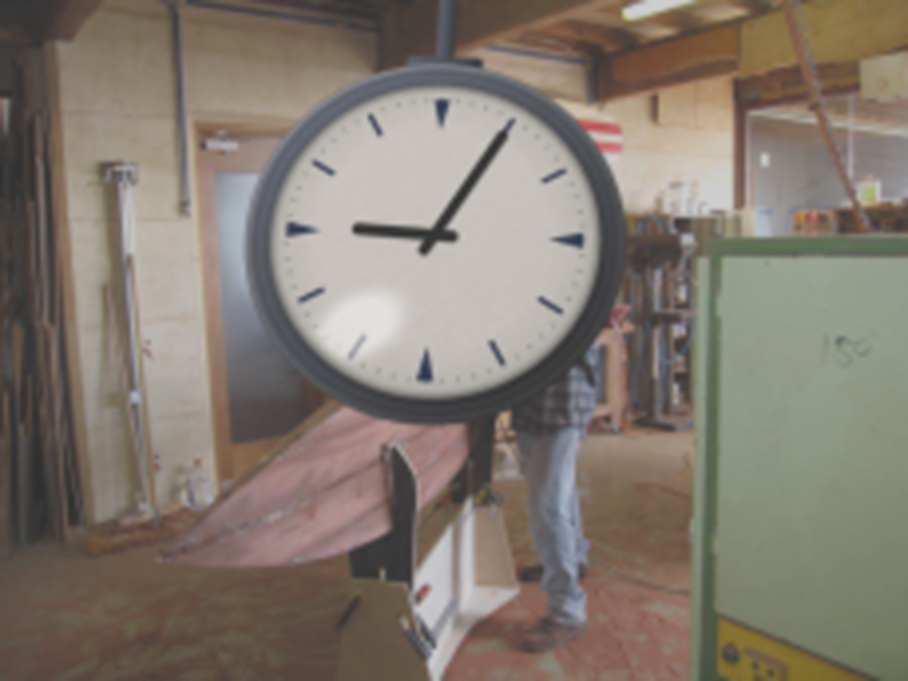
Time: {"hour": 9, "minute": 5}
